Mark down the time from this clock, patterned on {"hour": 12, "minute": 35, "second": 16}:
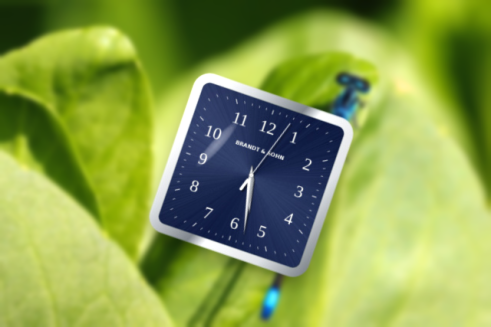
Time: {"hour": 5, "minute": 28, "second": 3}
